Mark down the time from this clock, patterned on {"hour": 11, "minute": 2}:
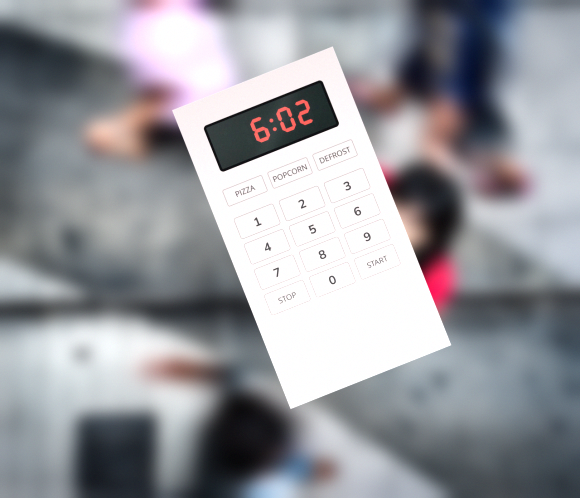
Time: {"hour": 6, "minute": 2}
